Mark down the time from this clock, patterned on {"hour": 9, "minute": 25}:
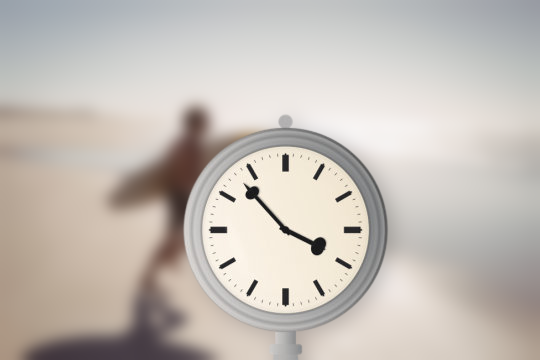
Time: {"hour": 3, "minute": 53}
